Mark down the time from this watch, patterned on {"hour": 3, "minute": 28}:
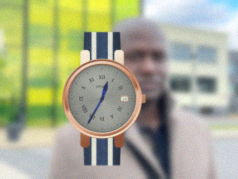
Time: {"hour": 12, "minute": 35}
